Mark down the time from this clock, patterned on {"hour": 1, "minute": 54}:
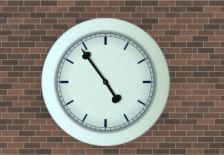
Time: {"hour": 4, "minute": 54}
